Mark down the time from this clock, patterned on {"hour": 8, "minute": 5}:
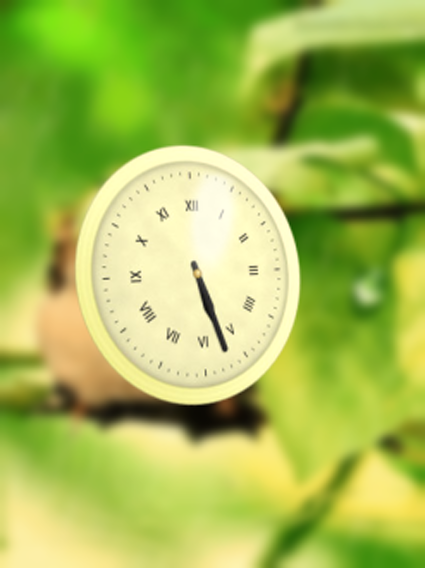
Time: {"hour": 5, "minute": 27}
